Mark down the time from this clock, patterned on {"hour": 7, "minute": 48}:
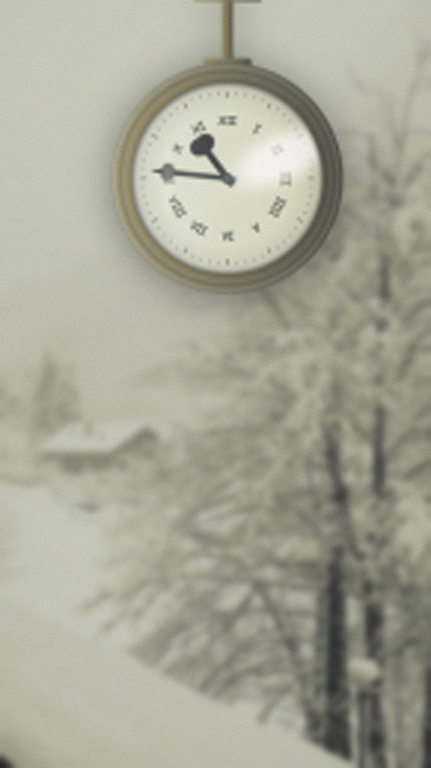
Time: {"hour": 10, "minute": 46}
